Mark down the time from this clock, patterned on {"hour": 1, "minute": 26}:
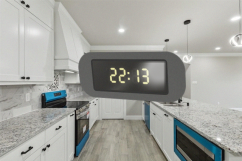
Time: {"hour": 22, "minute": 13}
